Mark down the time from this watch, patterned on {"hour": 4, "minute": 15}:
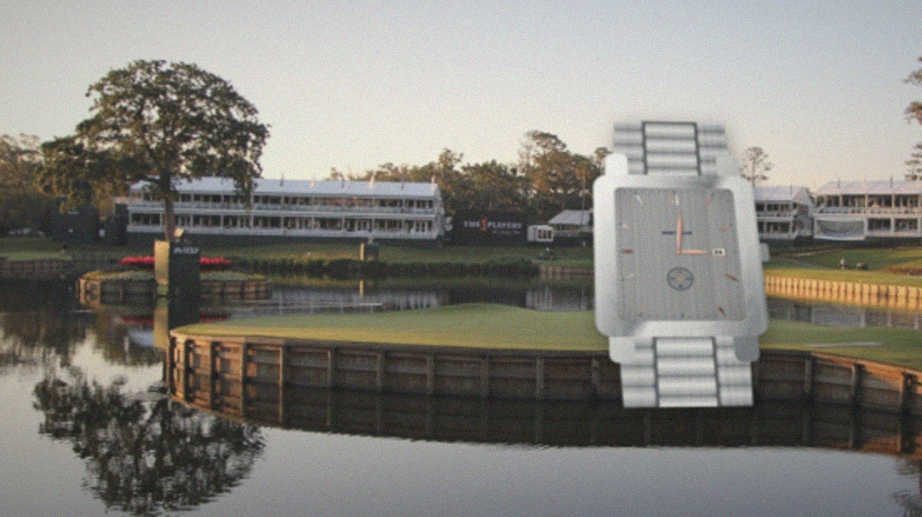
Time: {"hour": 3, "minute": 1}
